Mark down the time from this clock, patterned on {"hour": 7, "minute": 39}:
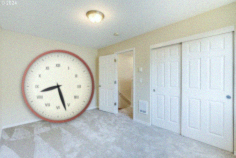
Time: {"hour": 8, "minute": 27}
